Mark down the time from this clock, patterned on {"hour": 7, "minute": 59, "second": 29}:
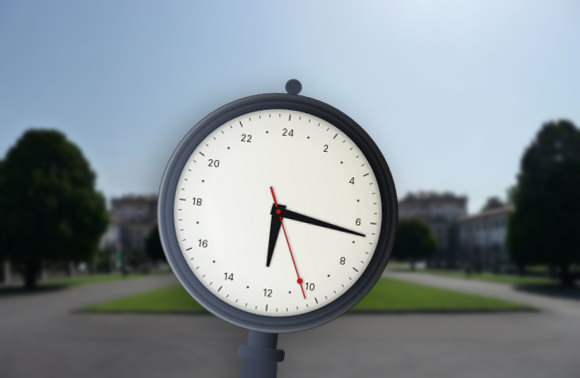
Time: {"hour": 12, "minute": 16, "second": 26}
